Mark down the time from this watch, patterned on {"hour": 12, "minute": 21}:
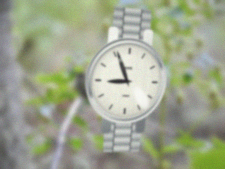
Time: {"hour": 8, "minute": 56}
